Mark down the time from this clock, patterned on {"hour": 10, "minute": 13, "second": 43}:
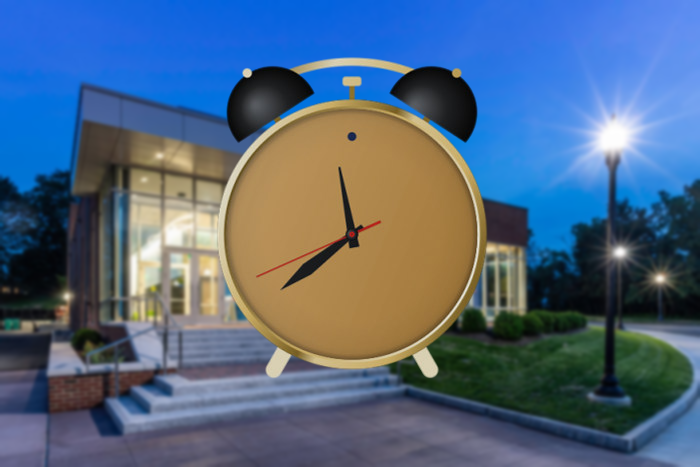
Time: {"hour": 11, "minute": 38, "second": 41}
